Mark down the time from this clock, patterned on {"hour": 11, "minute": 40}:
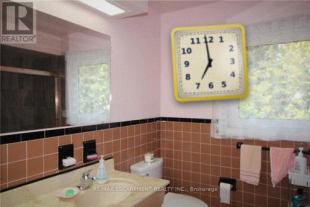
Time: {"hour": 6, "minute": 59}
